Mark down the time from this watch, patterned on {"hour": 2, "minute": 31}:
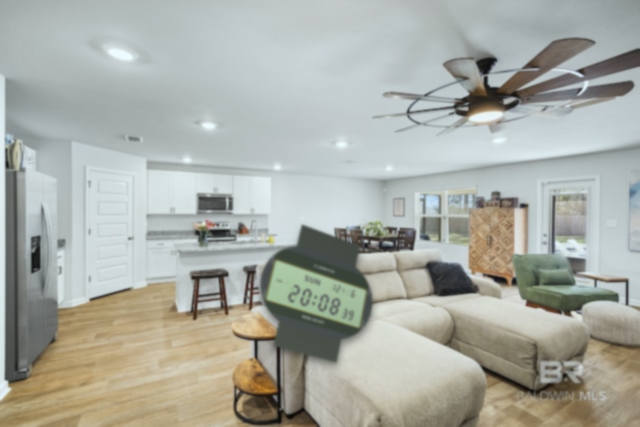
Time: {"hour": 20, "minute": 8}
